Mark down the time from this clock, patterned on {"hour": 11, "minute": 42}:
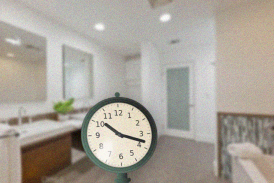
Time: {"hour": 10, "minute": 18}
